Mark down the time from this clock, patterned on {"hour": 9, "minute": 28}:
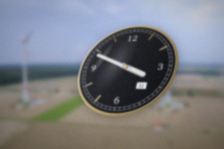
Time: {"hour": 3, "minute": 49}
